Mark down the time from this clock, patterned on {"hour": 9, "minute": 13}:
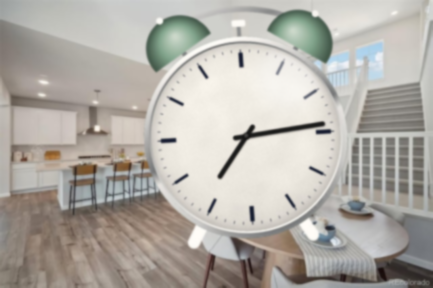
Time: {"hour": 7, "minute": 14}
